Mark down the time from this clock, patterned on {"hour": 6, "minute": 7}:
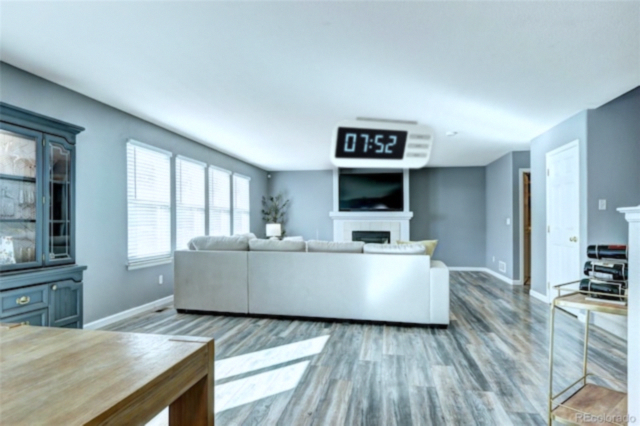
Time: {"hour": 7, "minute": 52}
